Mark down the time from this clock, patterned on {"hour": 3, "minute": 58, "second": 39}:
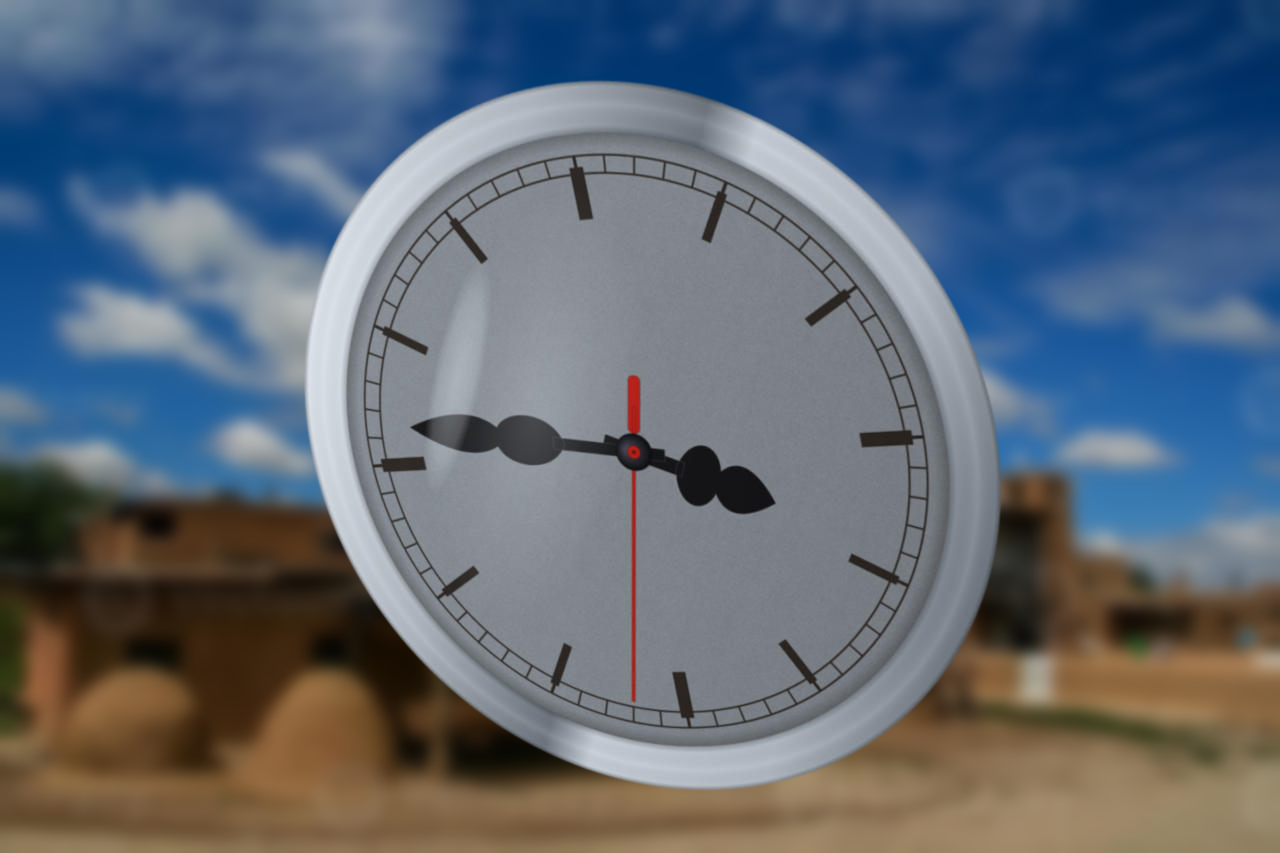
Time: {"hour": 3, "minute": 46, "second": 32}
